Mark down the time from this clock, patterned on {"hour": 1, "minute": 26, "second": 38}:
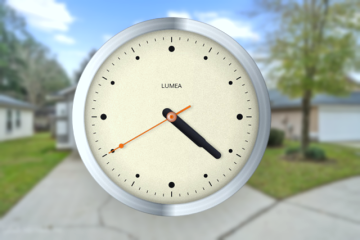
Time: {"hour": 4, "minute": 21, "second": 40}
